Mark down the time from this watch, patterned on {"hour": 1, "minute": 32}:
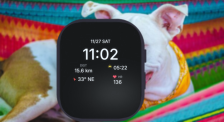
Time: {"hour": 11, "minute": 2}
